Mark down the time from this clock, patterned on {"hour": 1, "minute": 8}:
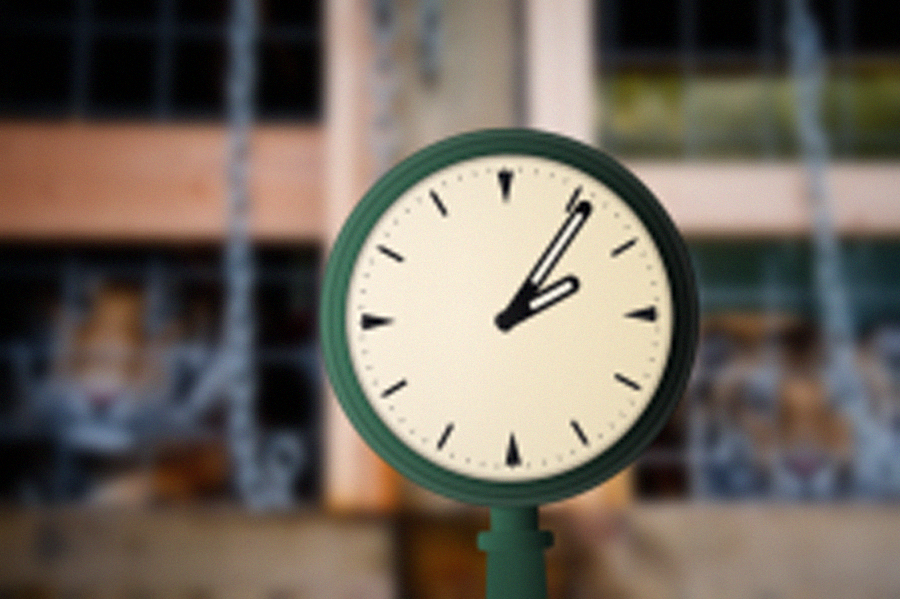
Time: {"hour": 2, "minute": 6}
